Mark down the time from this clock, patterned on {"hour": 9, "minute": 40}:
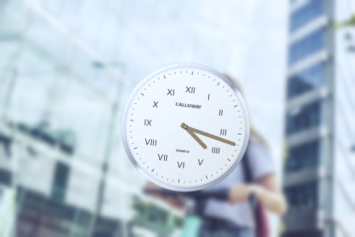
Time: {"hour": 4, "minute": 17}
